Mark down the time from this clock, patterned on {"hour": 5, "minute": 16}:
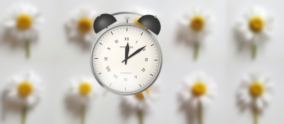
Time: {"hour": 12, "minute": 9}
